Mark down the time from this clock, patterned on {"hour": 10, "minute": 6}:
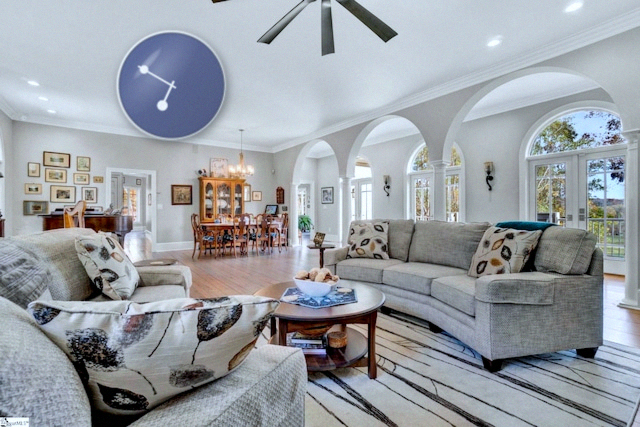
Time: {"hour": 6, "minute": 50}
